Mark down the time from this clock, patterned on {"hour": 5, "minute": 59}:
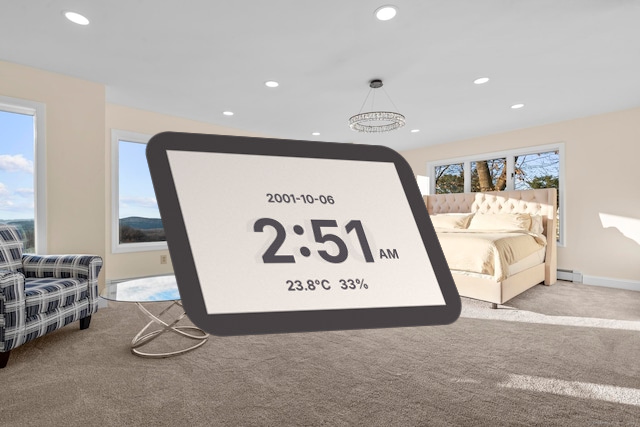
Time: {"hour": 2, "minute": 51}
